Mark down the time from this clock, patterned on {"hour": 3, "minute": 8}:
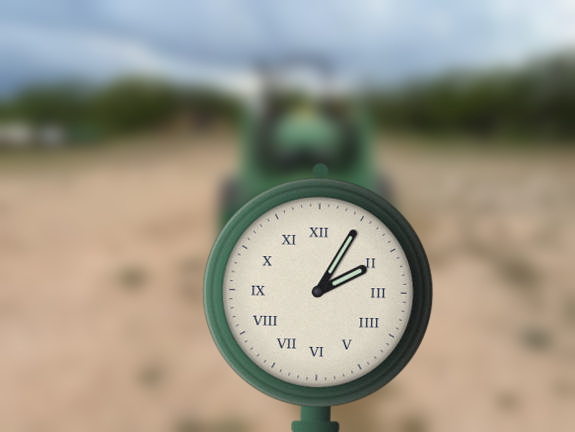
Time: {"hour": 2, "minute": 5}
